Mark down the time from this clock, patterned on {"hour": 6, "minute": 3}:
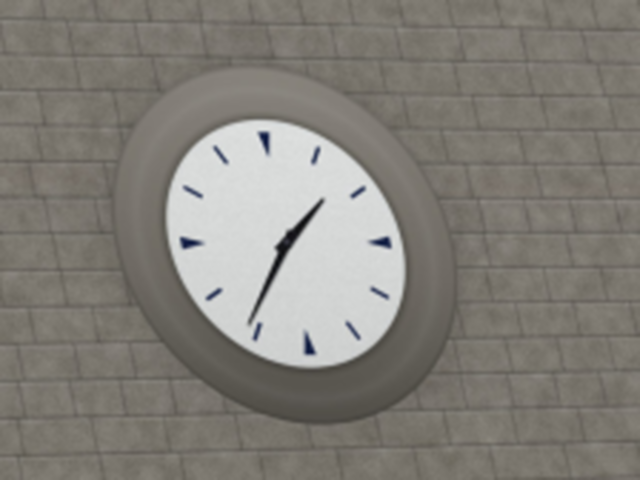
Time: {"hour": 1, "minute": 36}
